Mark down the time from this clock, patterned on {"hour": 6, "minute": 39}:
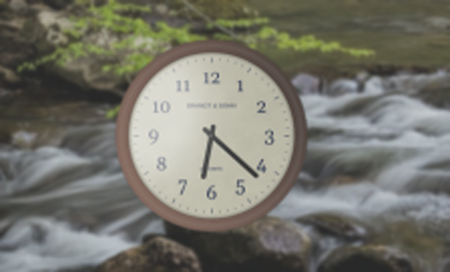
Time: {"hour": 6, "minute": 22}
